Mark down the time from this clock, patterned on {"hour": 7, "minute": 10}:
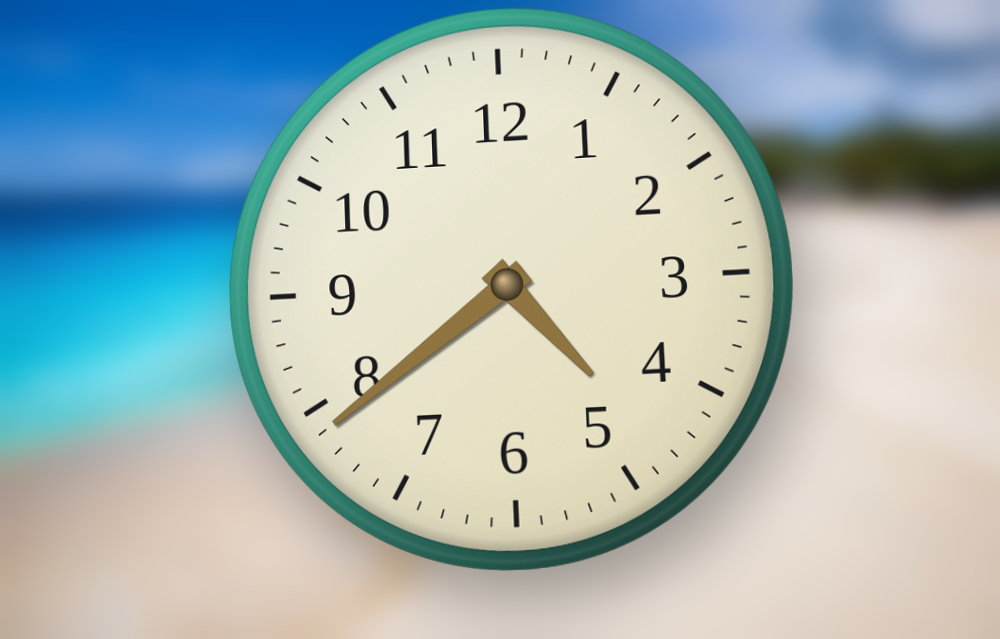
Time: {"hour": 4, "minute": 39}
